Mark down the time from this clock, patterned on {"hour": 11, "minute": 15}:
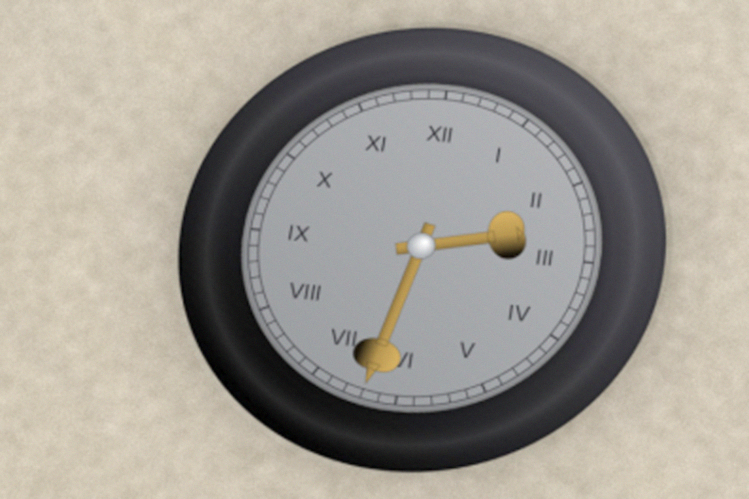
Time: {"hour": 2, "minute": 32}
